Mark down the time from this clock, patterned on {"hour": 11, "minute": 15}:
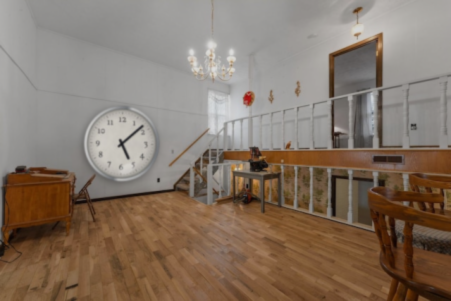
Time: {"hour": 5, "minute": 8}
